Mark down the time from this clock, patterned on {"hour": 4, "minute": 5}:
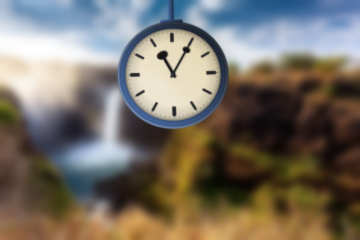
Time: {"hour": 11, "minute": 5}
